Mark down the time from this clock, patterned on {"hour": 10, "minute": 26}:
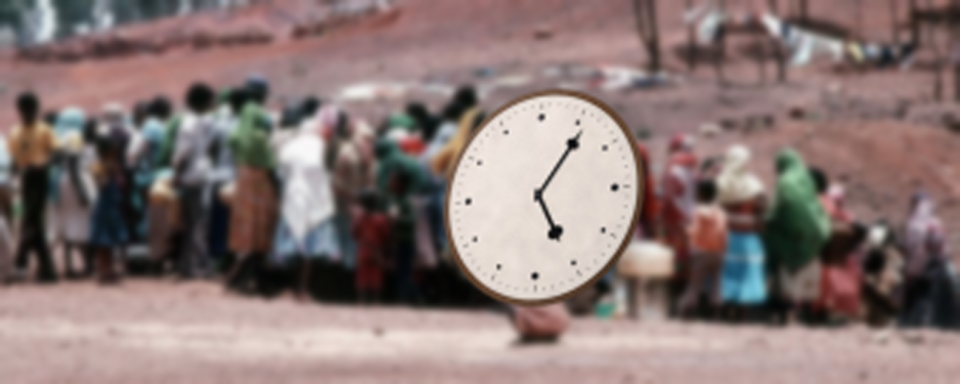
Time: {"hour": 5, "minute": 6}
